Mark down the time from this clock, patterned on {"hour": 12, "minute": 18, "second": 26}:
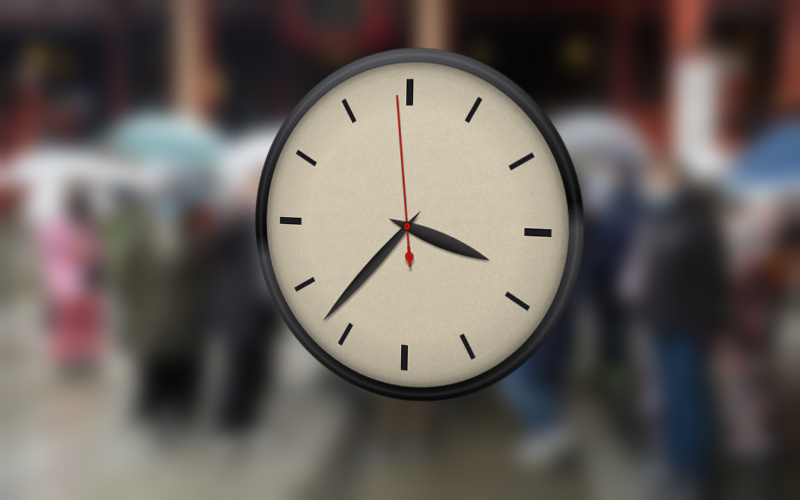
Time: {"hour": 3, "minute": 36, "second": 59}
